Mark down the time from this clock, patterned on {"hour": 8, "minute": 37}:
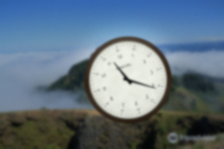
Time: {"hour": 11, "minute": 21}
